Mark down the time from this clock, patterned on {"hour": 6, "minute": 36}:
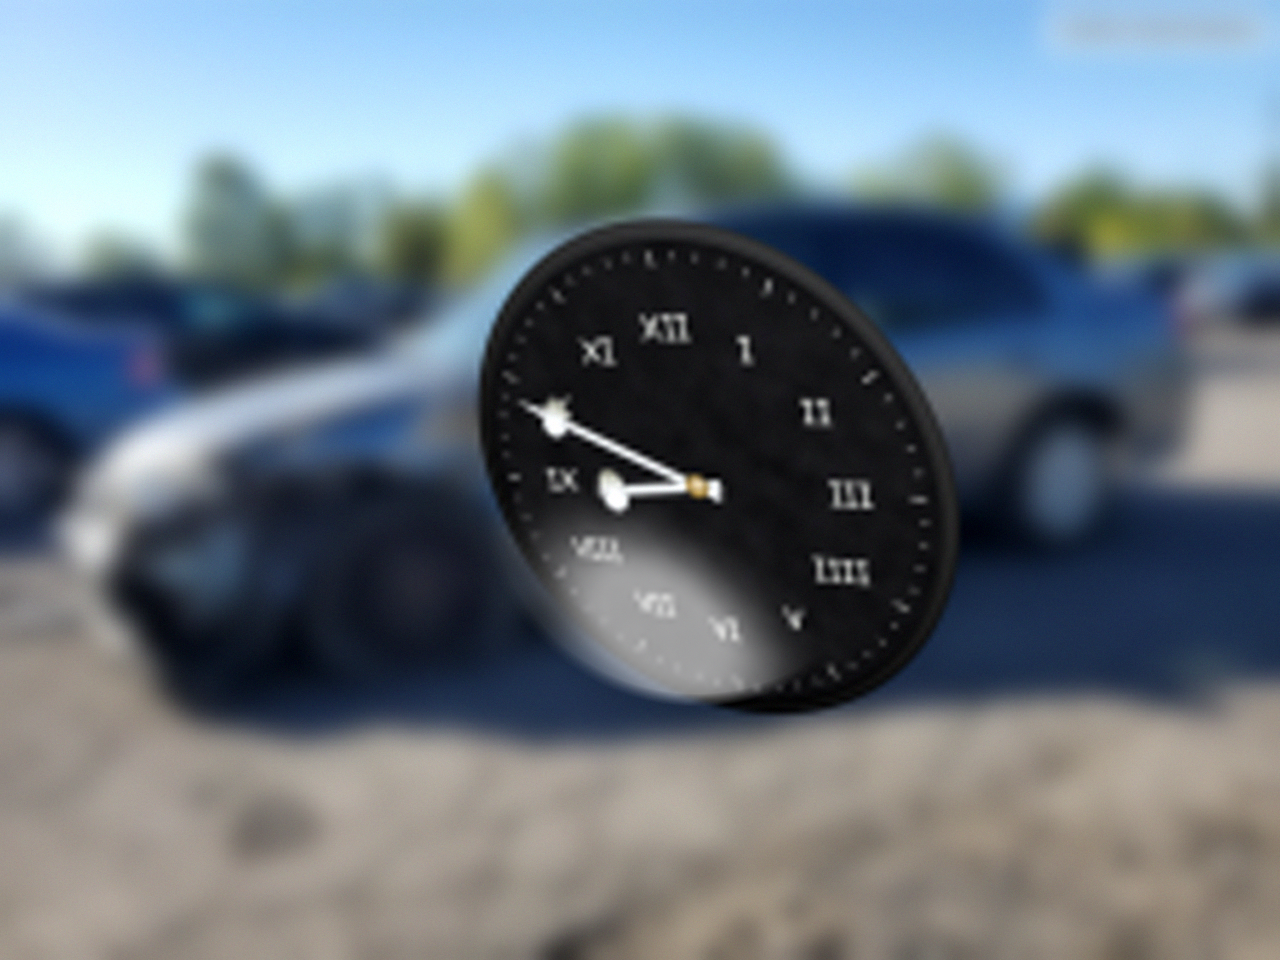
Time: {"hour": 8, "minute": 49}
